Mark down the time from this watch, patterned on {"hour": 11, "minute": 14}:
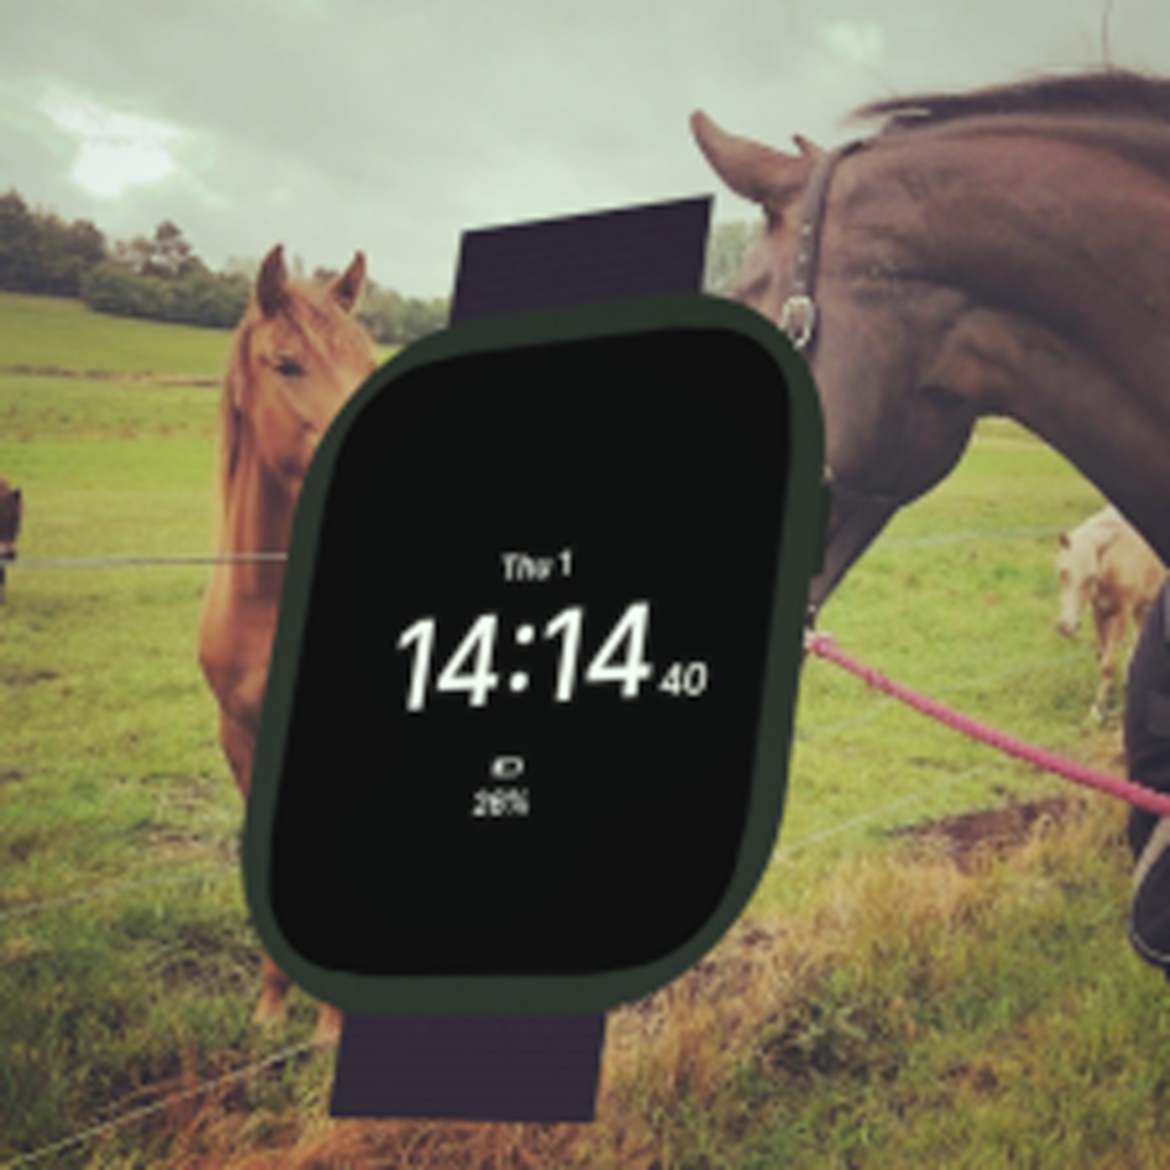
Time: {"hour": 14, "minute": 14}
